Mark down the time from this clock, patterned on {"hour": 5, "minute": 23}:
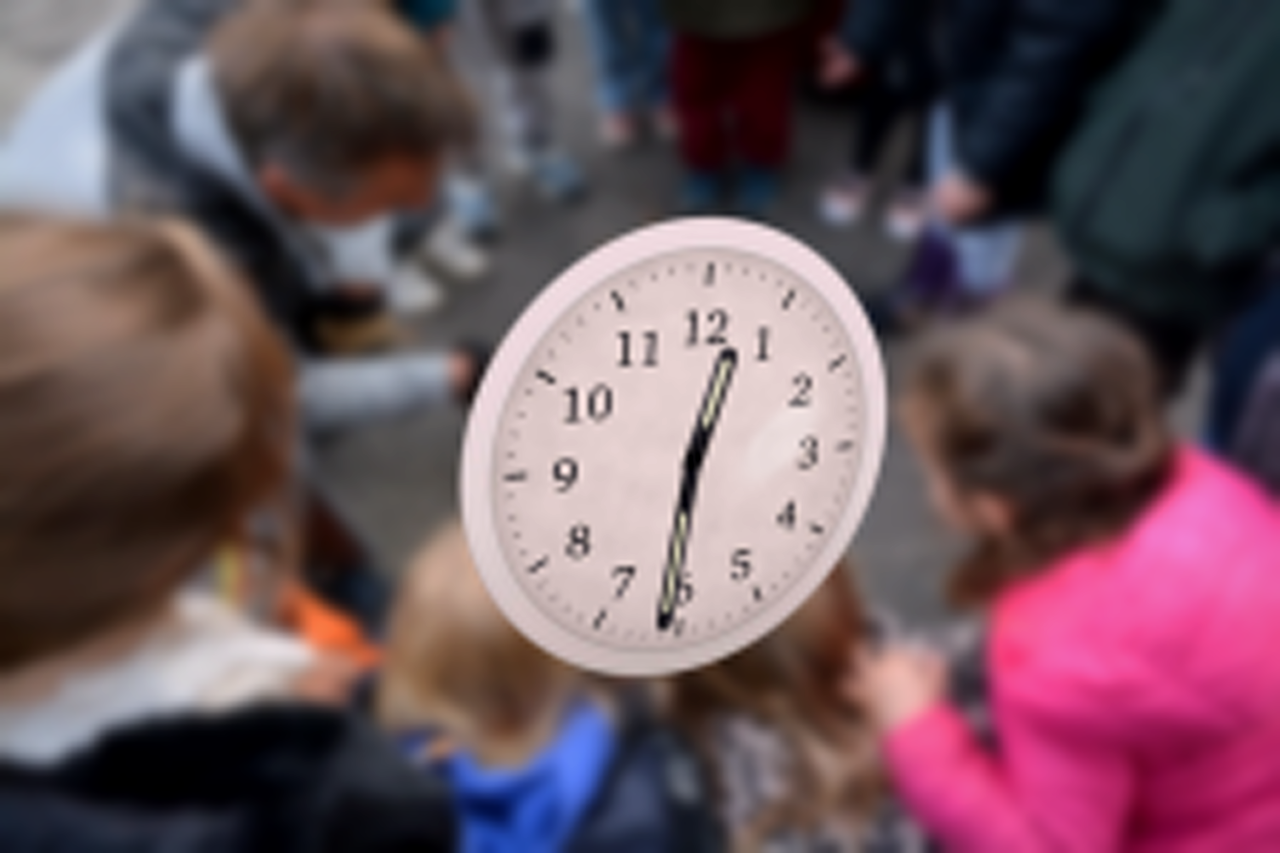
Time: {"hour": 12, "minute": 31}
